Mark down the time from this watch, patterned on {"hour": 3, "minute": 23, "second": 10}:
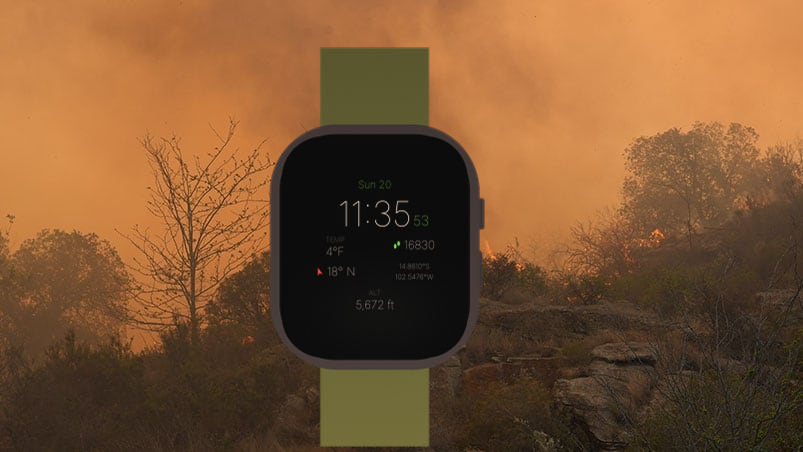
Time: {"hour": 11, "minute": 35, "second": 53}
